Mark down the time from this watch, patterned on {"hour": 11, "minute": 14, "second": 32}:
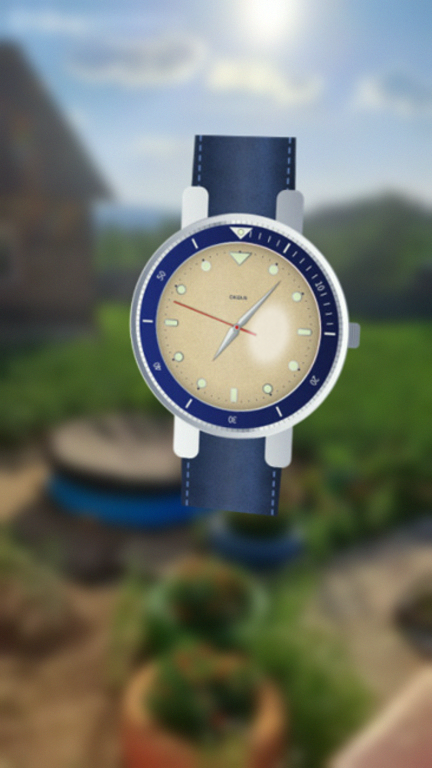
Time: {"hour": 7, "minute": 6, "second": 48}
